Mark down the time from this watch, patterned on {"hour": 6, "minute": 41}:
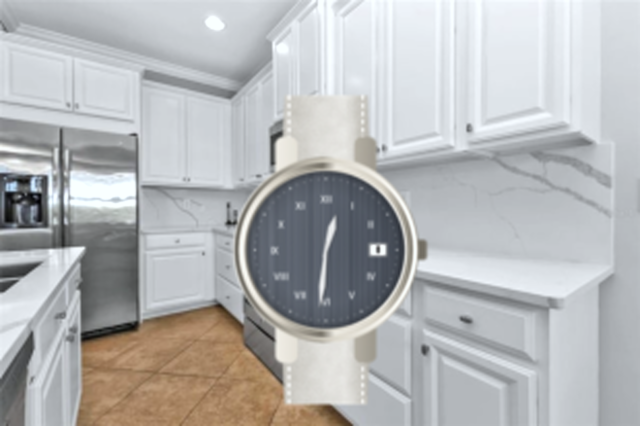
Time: {"hour": 12, "minute": 31}
